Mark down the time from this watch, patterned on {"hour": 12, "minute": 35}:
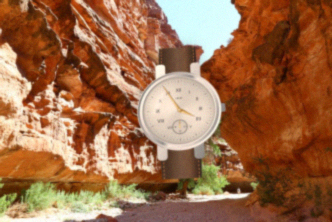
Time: {"hour": 3, "minute": 55}
